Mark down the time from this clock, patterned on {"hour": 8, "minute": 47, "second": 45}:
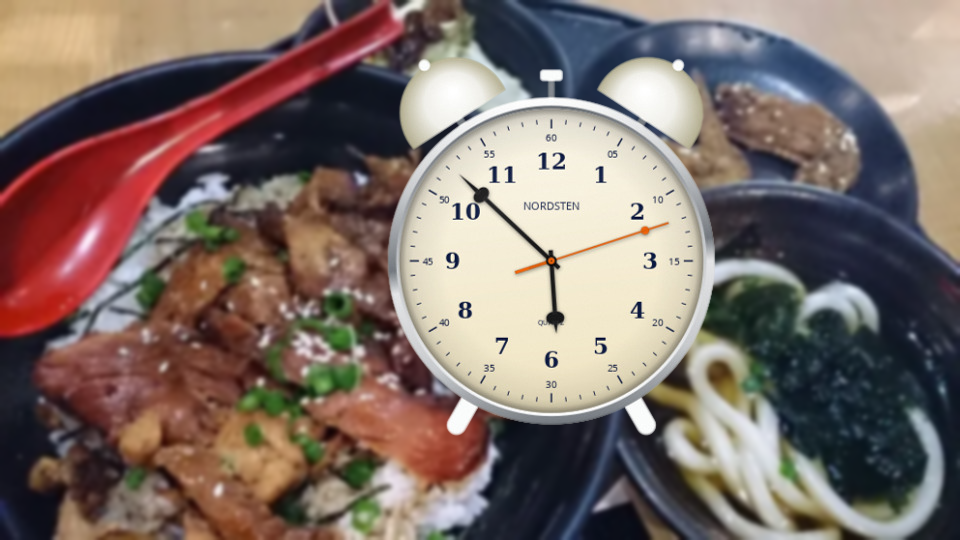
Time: {"hour": 5, "minute": 52, "second": 12}
